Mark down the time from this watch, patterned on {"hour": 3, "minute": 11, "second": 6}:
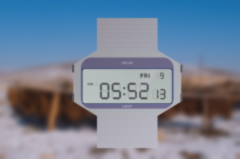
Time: {"hour": 5, "minute": 52, "second": 13}
